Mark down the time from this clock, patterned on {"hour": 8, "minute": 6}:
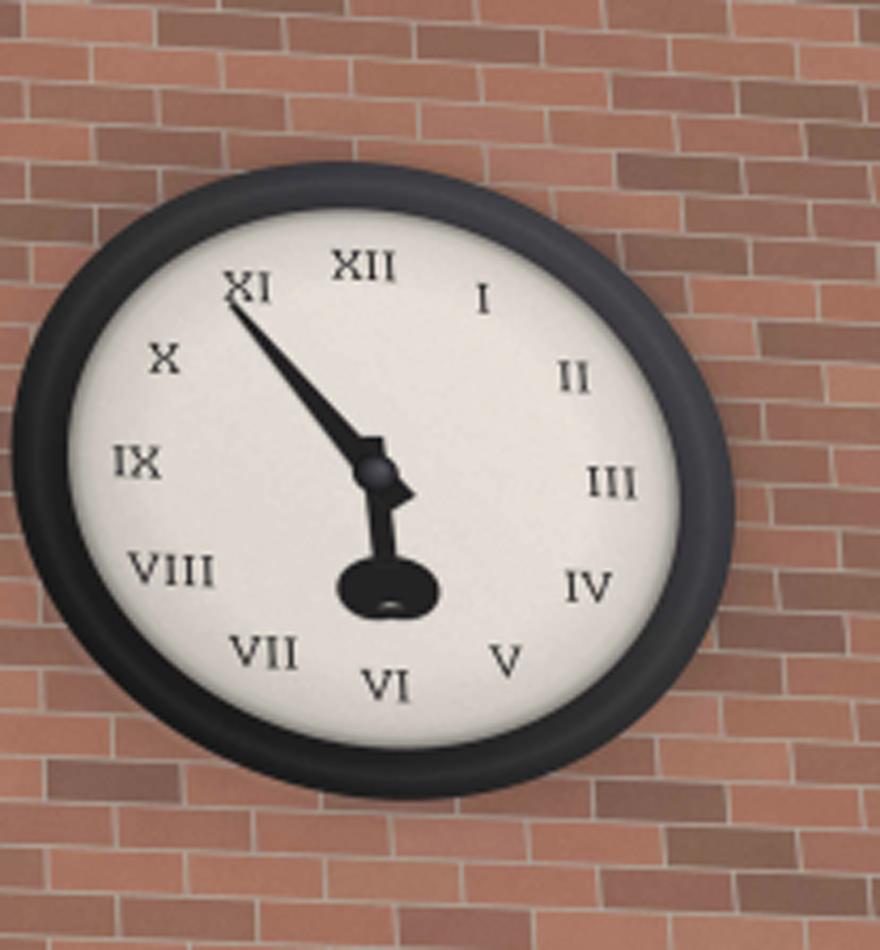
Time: {"hour": 5, "minute": 54}
